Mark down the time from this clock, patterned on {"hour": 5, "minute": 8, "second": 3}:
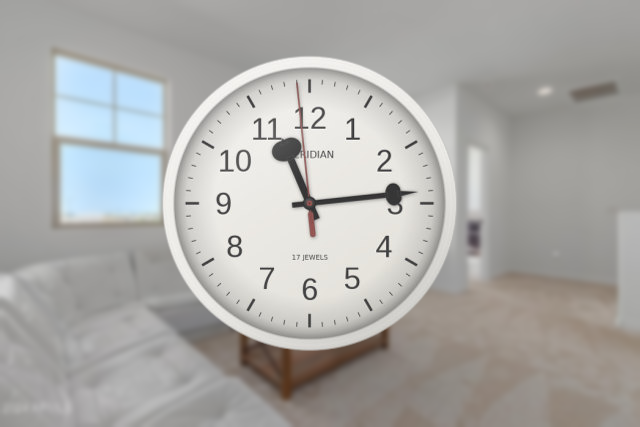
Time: {"hour": 11, "minute": 13, "second": 59}
